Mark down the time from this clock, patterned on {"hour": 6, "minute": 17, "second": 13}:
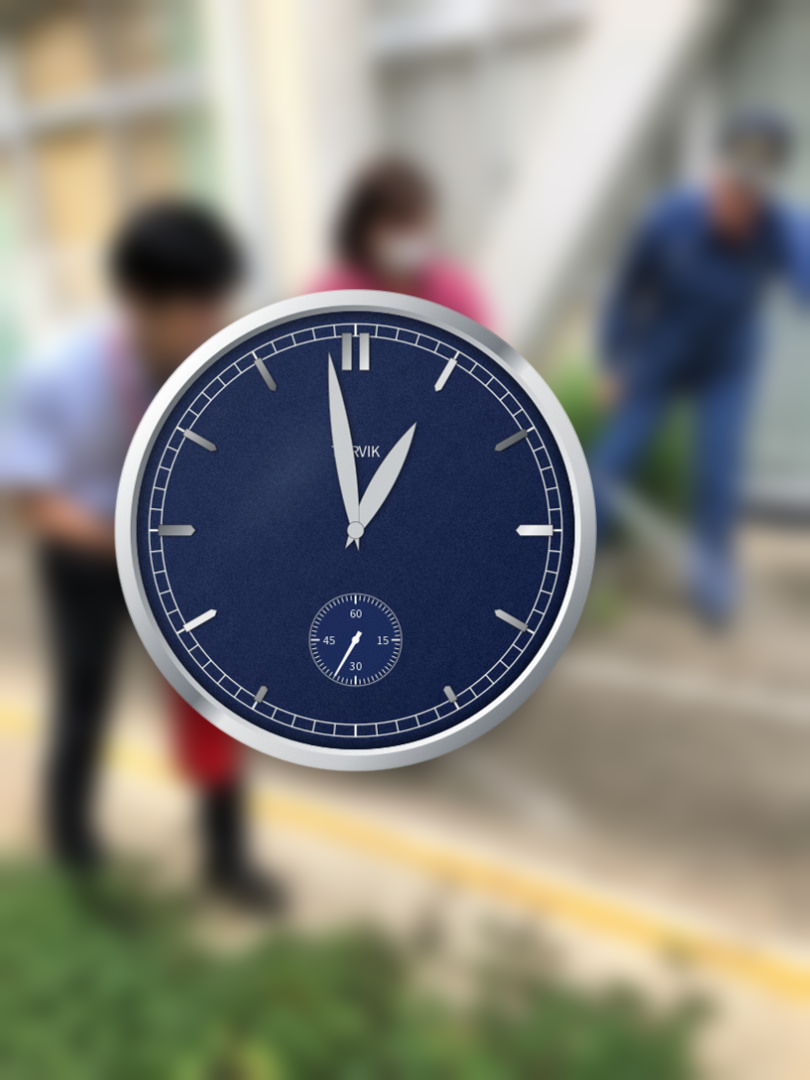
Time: {"hour": 12, "minute": 58, "second": 35}
